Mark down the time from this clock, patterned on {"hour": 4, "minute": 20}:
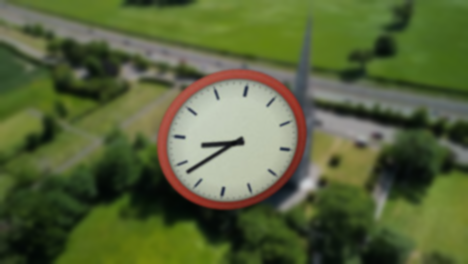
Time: {"hour": 8, "minute": 38}
